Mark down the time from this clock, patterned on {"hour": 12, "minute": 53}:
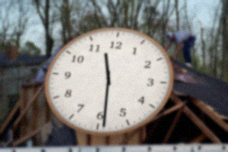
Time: {"hour": 11, "minute": 29}
